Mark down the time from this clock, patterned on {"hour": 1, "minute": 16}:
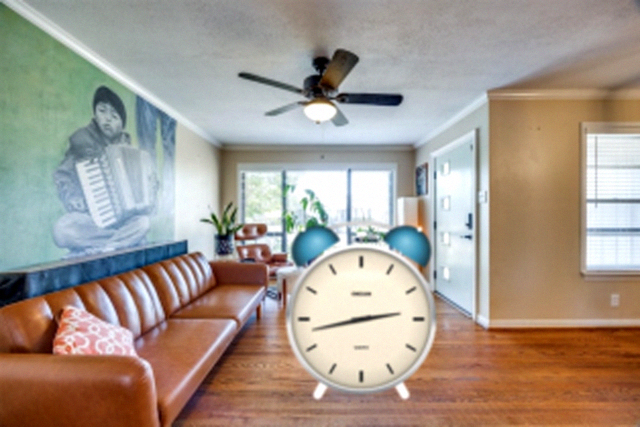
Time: {"hour": 2, "minute": 43}
